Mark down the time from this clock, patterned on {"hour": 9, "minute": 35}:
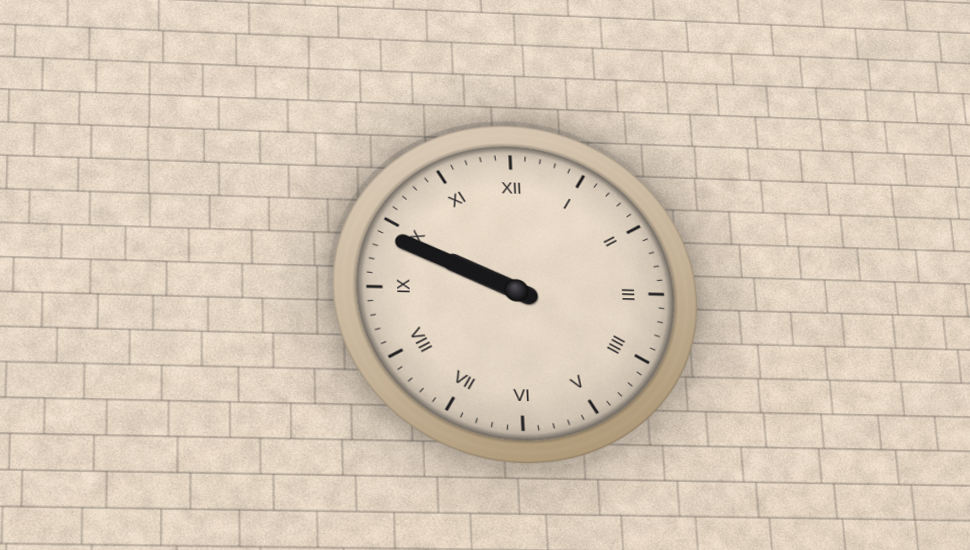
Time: {"hour": 9, "minute": 49}
